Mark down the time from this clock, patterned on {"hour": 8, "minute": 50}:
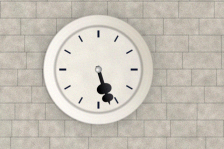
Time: {"hour": 5, "minute": 27}
